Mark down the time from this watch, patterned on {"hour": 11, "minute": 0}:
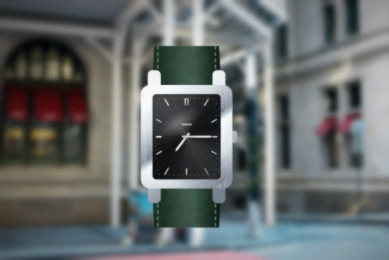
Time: {"hour": 7, "minute": 15}
